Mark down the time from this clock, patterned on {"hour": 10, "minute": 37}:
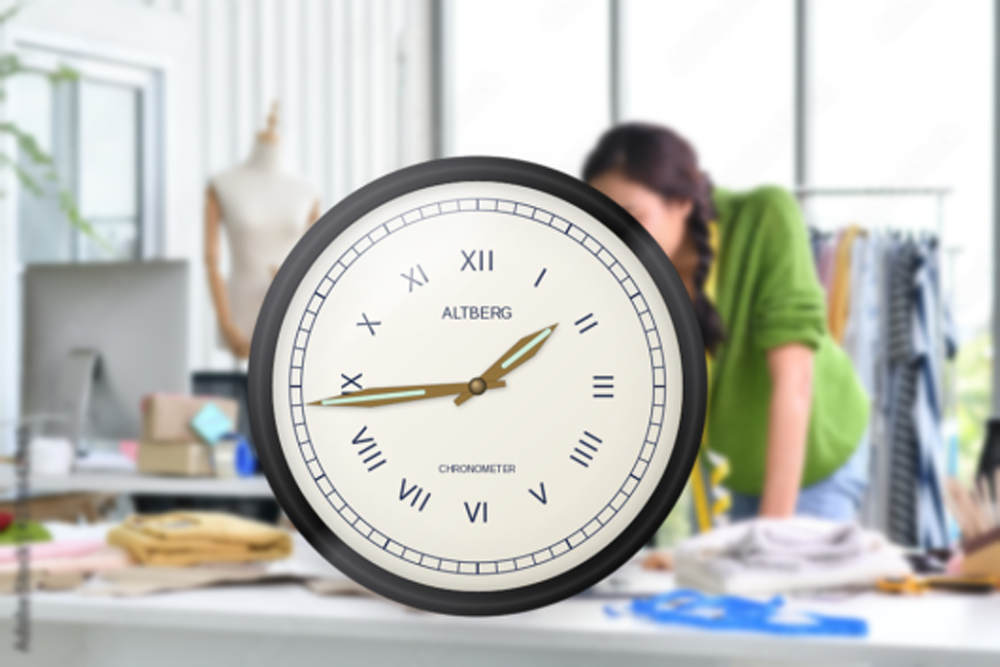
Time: {"hour": 1, "minute": 44}
